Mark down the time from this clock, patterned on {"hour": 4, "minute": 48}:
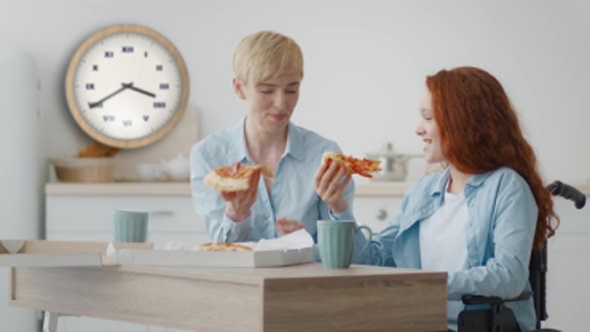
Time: {"hour": 3, "minute": 40}
